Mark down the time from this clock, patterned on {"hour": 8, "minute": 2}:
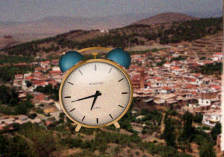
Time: {"hour": 6, "minute": 43}
